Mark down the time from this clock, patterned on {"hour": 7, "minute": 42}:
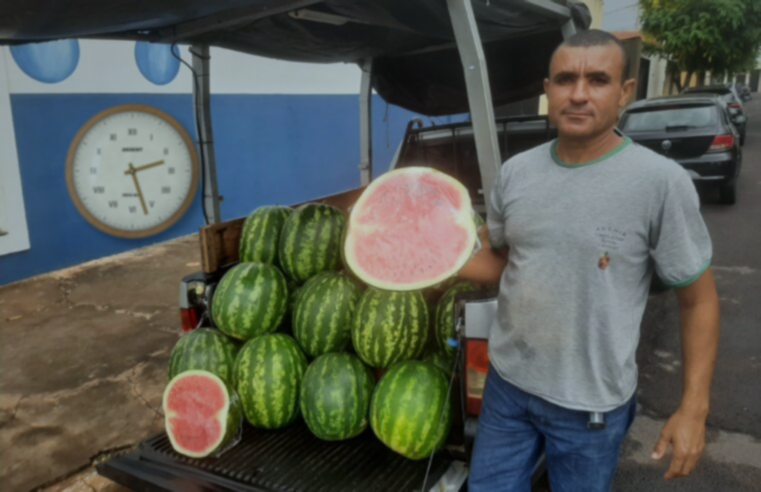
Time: {"hour": 2, "minute": 27}
